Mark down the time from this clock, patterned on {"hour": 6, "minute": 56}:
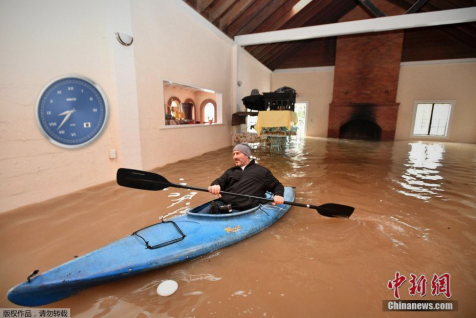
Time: {"hour": 8, "minute": 37}
